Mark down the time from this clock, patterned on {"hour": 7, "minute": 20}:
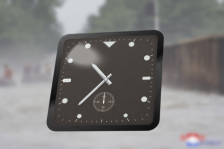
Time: {"hour": 10, "minute": 37}
